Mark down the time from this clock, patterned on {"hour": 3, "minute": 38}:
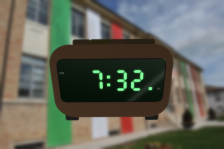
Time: {"hour": 7, "minute": 32}
